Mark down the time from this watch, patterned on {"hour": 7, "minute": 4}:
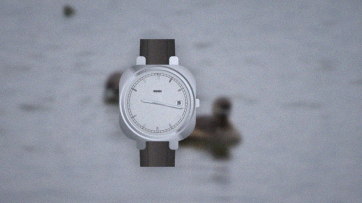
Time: {"hour": 9, "minute": 17}
